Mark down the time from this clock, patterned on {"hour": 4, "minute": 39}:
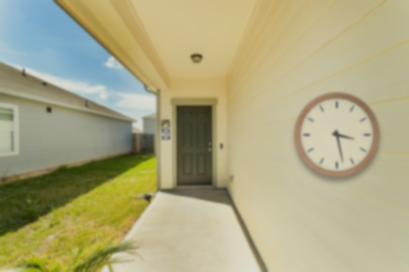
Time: {"hour": 3, "minute": 28}
